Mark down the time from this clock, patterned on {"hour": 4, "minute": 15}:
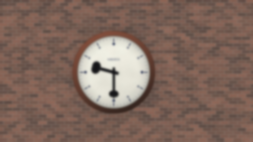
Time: {"hour": 9, "minute": 30}
